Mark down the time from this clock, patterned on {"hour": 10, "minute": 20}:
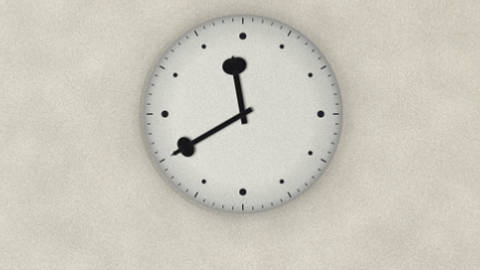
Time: {"hour": 11, "minute": 40}
